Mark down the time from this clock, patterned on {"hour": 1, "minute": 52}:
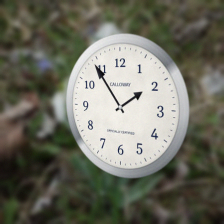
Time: {"hour": 1, "minute": 54}
